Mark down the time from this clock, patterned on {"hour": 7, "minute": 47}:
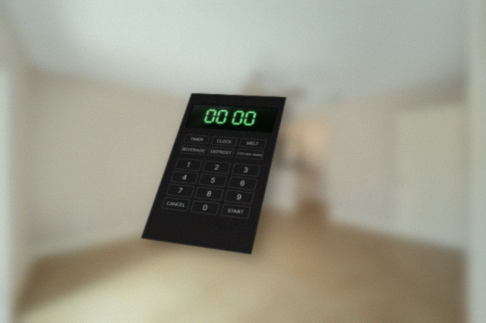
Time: {"hour": 0, "minute": 0}
